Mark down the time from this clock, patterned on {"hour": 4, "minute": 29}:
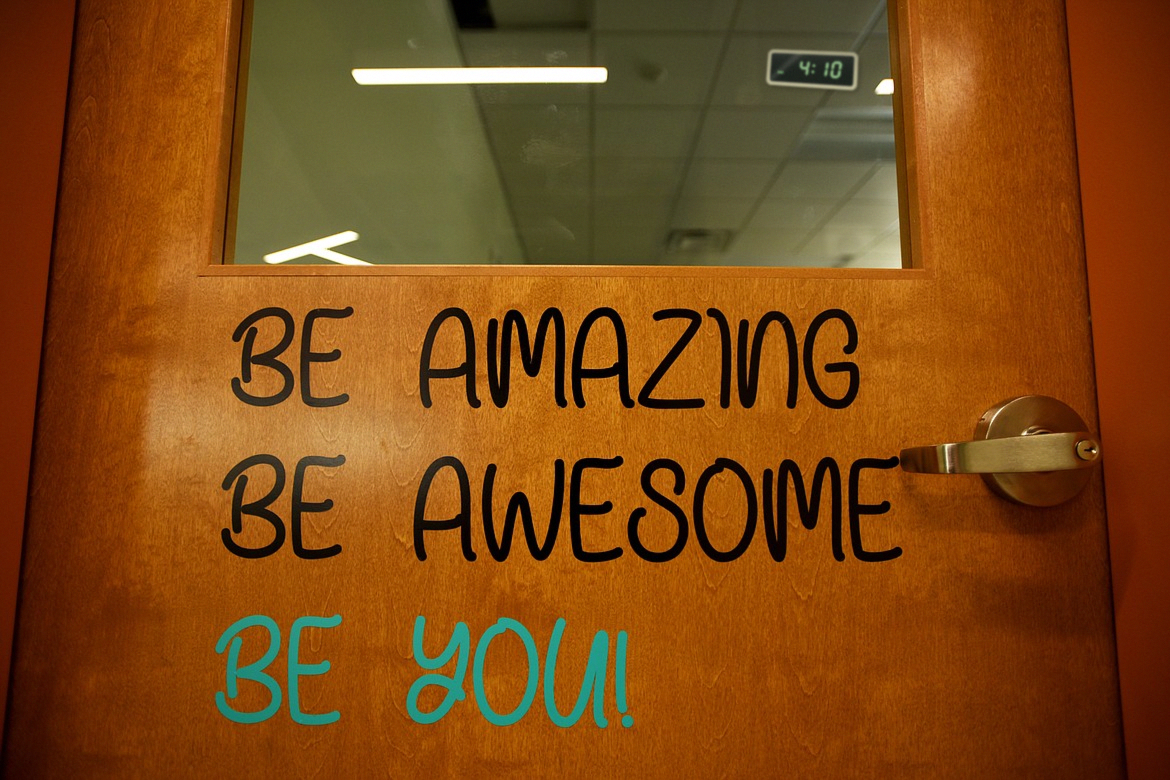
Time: {"hour": 4, "minute": 10}
